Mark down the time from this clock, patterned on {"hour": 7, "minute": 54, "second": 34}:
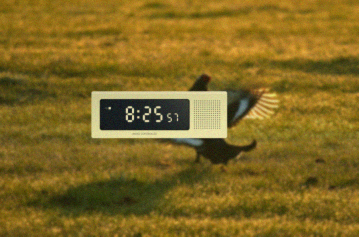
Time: {"hour": 8, "minute": 25, "second": 57}
